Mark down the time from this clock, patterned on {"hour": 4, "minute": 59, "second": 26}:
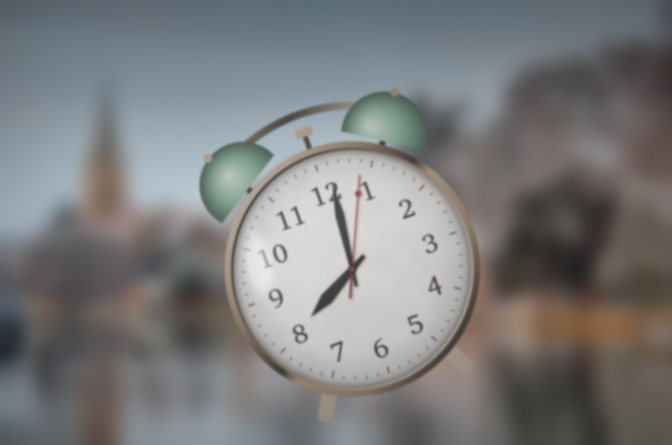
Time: {"hour": 8, "minute": 1, "second": 4}
